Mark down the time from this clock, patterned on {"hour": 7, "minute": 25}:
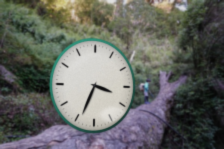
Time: {"hour": 3, "minute": 34}
